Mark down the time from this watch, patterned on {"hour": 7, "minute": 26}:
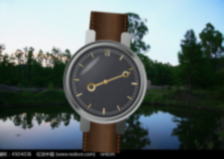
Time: {"hour": 8, "minute": 11}
